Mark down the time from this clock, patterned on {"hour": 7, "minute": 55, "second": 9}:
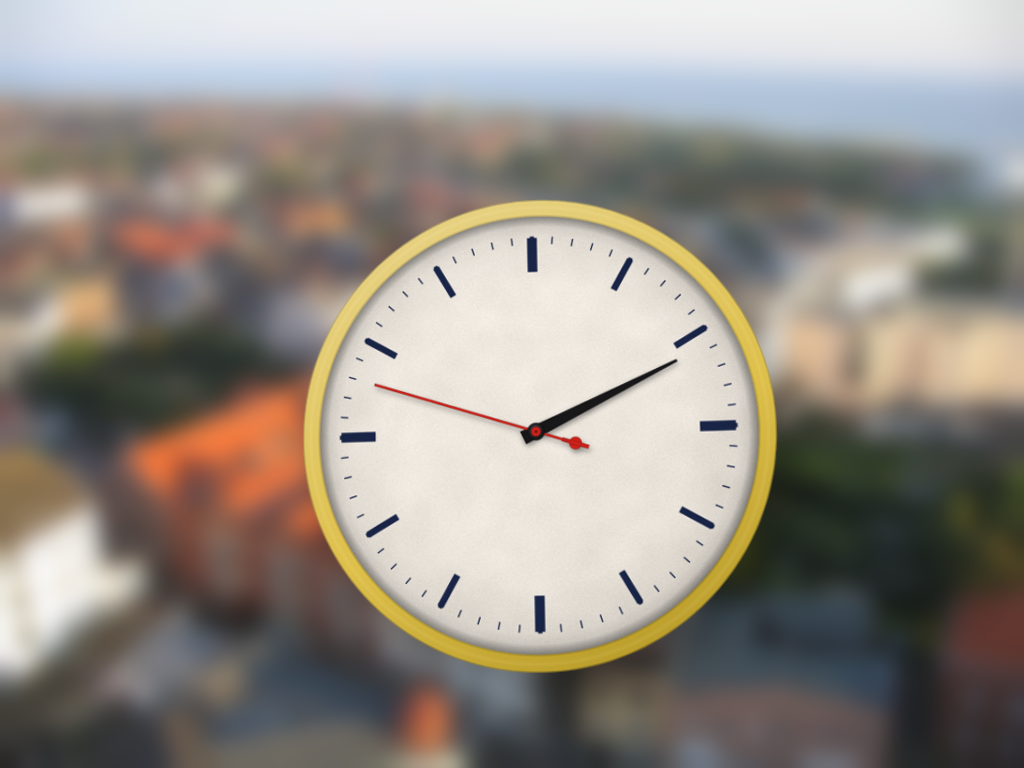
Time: {"hour": 2, "minute": 10, "second": 48}
